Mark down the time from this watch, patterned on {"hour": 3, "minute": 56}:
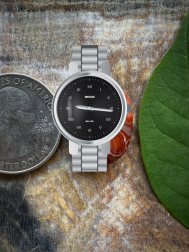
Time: {"hour": 9, "minute": 16}
